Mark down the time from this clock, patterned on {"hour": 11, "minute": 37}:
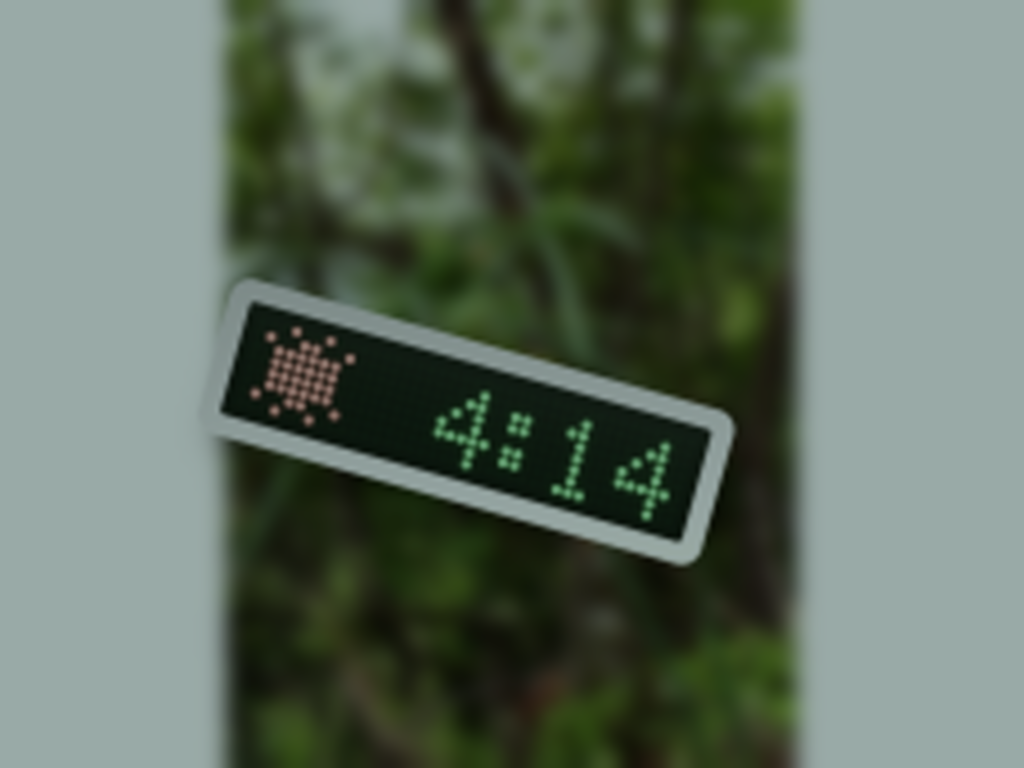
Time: {"hour": 4, "minute": 14}
